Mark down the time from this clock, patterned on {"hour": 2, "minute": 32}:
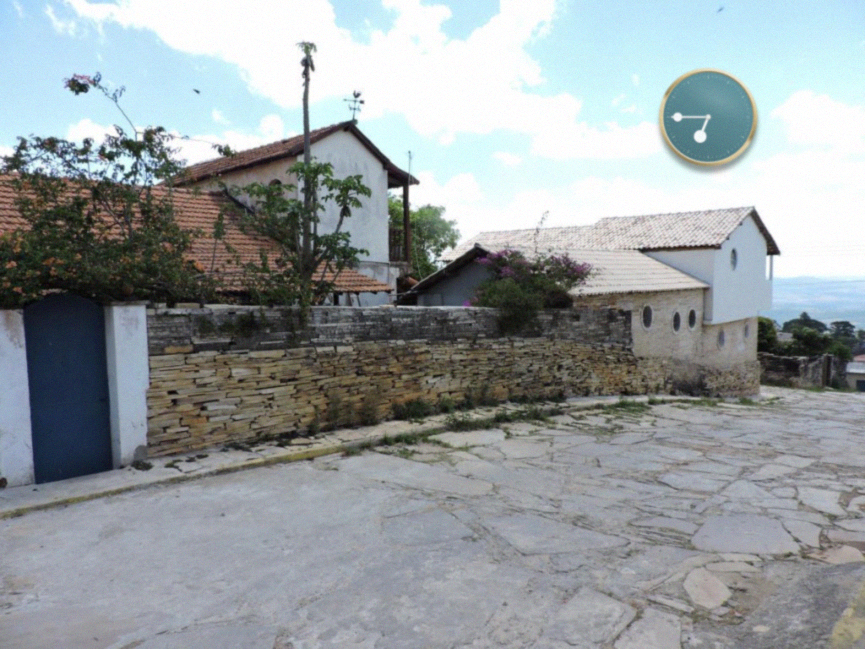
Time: {"hour": 6, "minute": 45}
